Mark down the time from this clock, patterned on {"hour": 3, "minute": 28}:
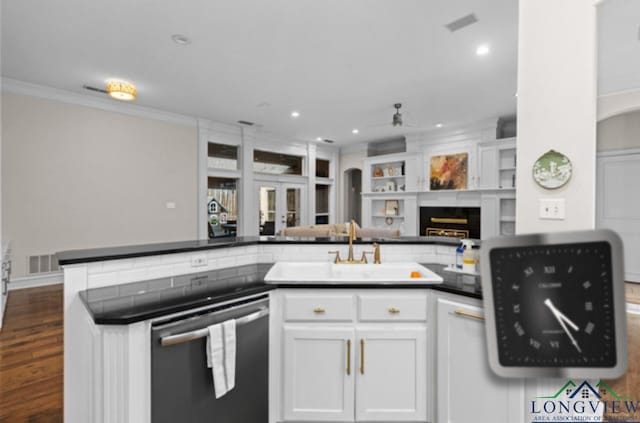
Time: {"hour": 4, "minute": 25}
